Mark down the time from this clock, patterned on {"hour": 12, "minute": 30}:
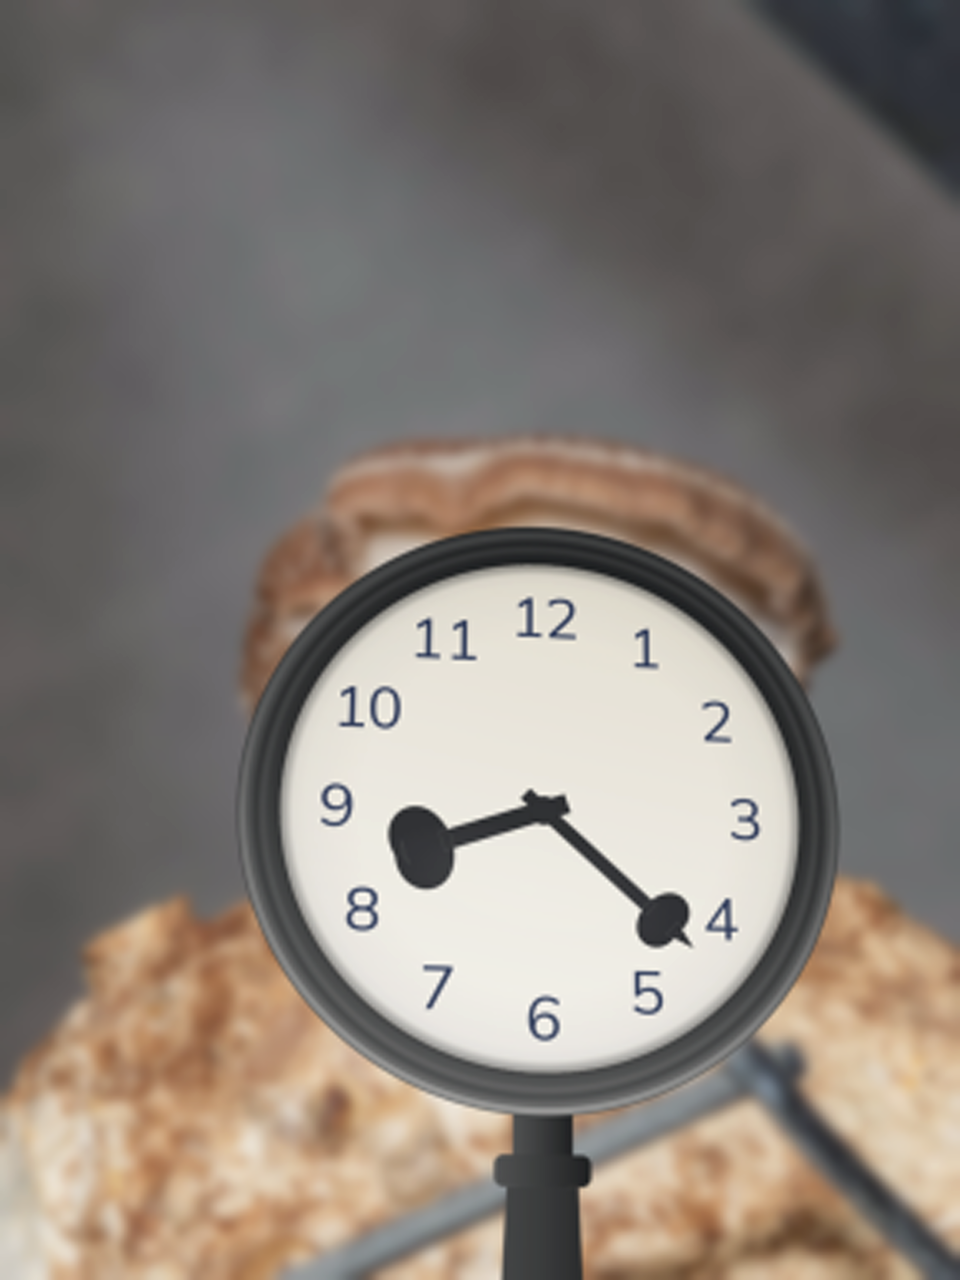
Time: {"hour": 8, "minute": 22}
